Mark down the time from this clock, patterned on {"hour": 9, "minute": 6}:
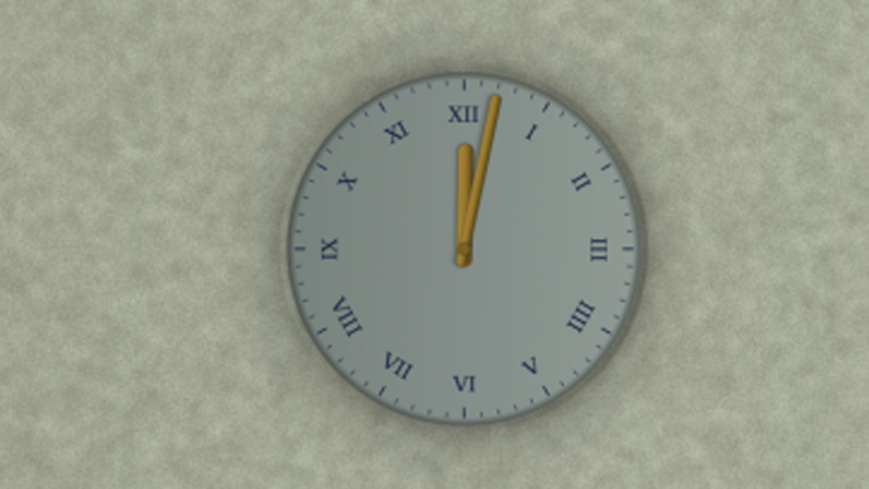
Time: {"hour": 12, "minute": 2}
